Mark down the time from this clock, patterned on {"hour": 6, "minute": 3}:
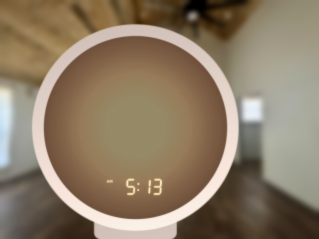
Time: {"hour": 5, "minute": 13}
